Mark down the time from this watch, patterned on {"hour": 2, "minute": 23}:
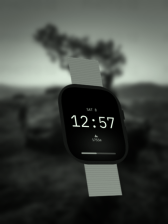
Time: {"hour": 12, "minute": 57}
